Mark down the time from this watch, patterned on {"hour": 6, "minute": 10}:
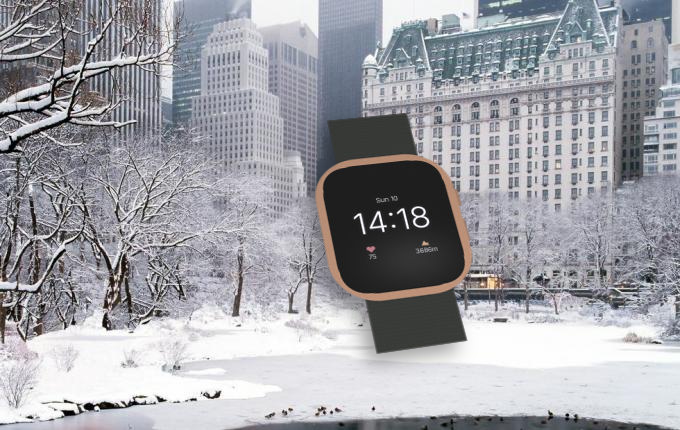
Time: {"hour": 14, "minute": 18}
